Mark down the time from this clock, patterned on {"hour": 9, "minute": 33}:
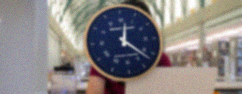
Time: {"hour": 12, "minute": 22}
